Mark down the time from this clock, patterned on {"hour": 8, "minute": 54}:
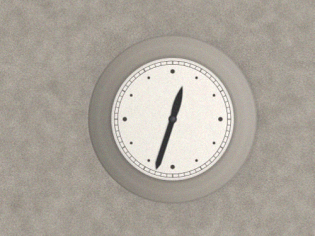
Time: {"hour": 12, "minute": 33}
